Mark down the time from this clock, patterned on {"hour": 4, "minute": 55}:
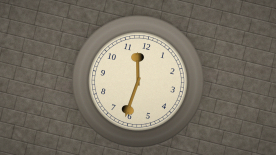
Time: {"hour": 11, "minute": 31}
